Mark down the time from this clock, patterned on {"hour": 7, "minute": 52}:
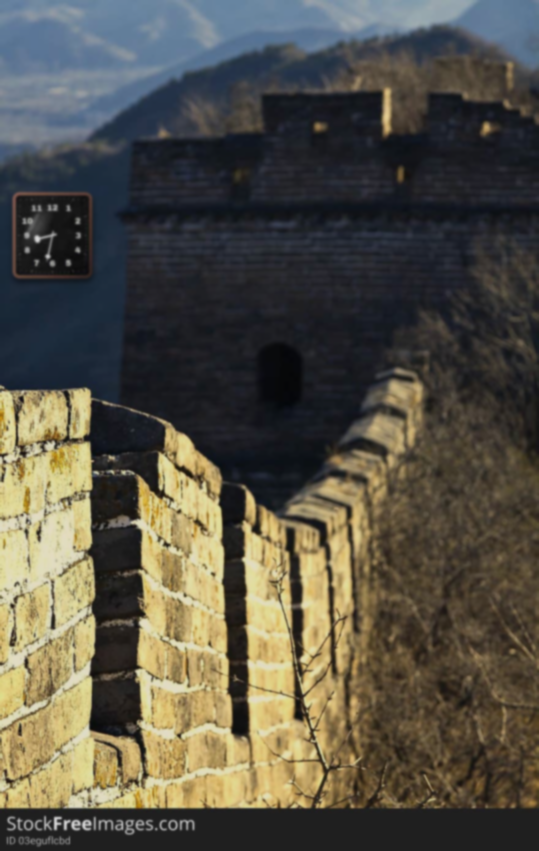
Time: {"hour": 8, "minute": 32}
